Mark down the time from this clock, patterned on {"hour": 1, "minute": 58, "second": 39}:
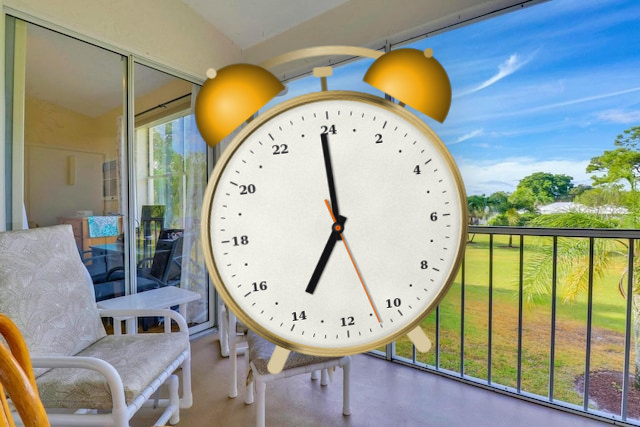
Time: {"hour": 13, "minute": 59, "second": 27}
